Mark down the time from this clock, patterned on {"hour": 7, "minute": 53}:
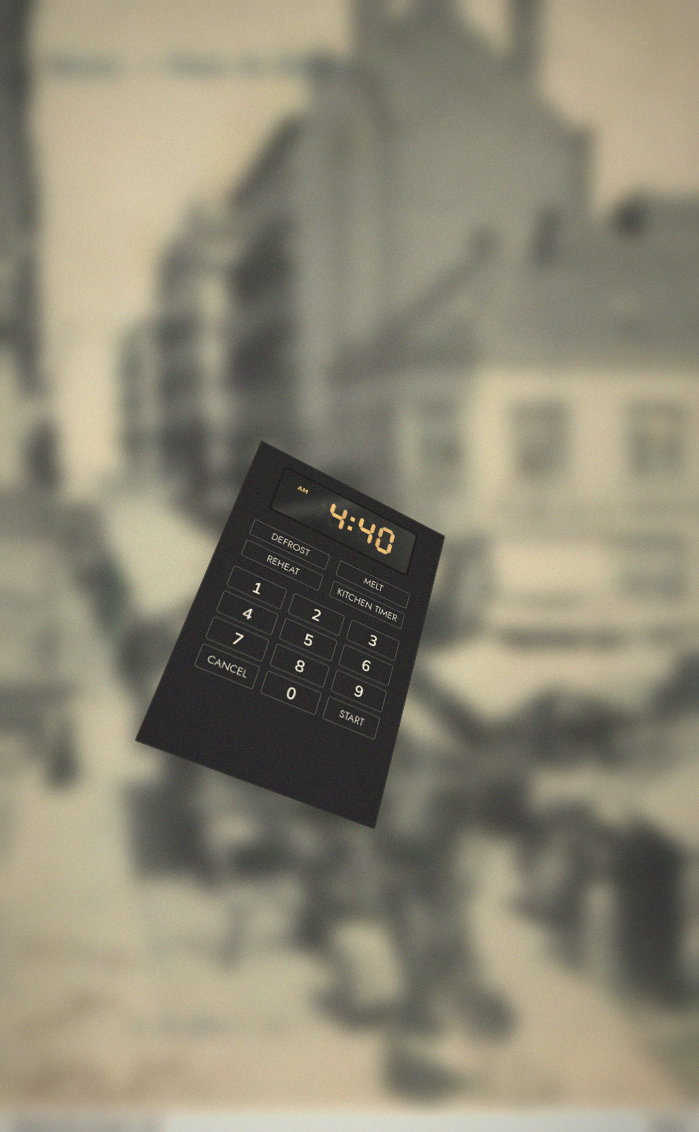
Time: {"hour": 4, "minute": 40}
